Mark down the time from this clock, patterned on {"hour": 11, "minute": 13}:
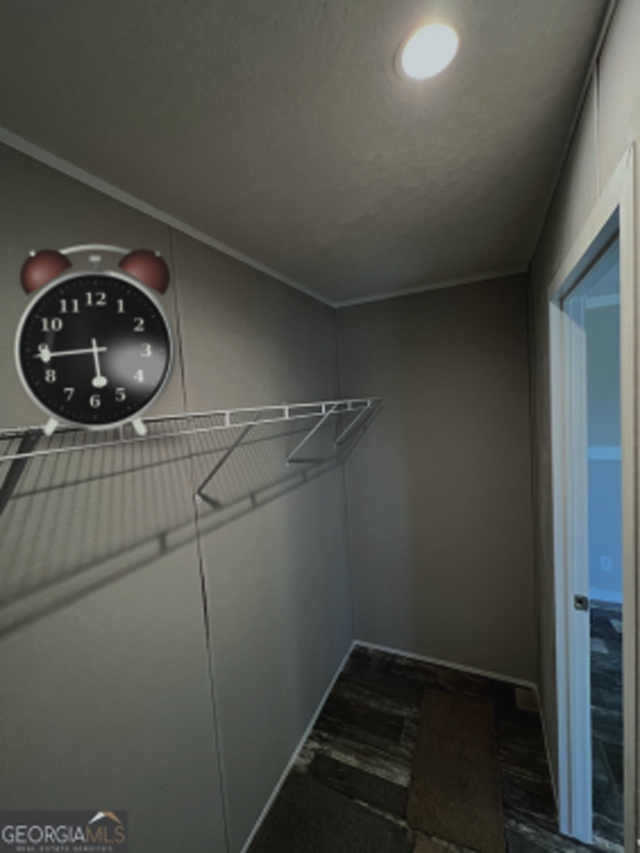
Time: {"hour": 5, "minute": 44}
